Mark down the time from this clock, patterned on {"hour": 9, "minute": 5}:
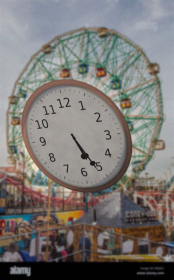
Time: {"hour": 5, "minute": 26}
